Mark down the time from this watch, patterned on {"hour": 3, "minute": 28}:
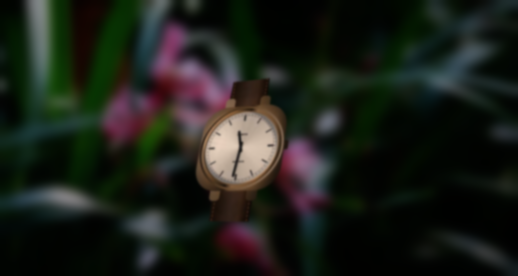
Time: {"hour": 11, "minute": 31}
